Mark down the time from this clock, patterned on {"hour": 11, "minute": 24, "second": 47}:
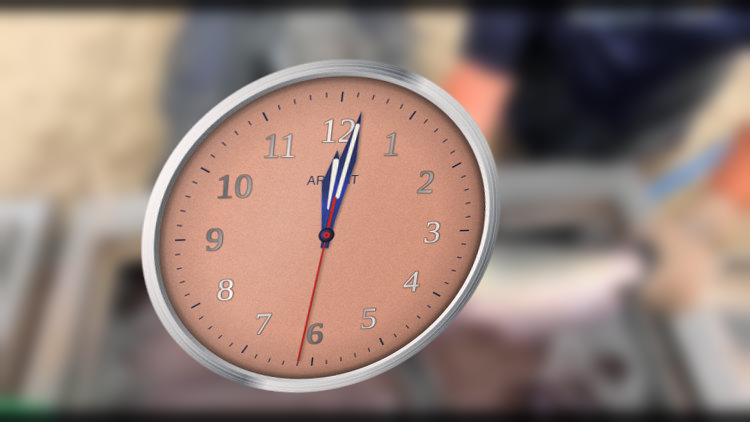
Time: {"hour": 12, "minute": 1, "second": 31}
